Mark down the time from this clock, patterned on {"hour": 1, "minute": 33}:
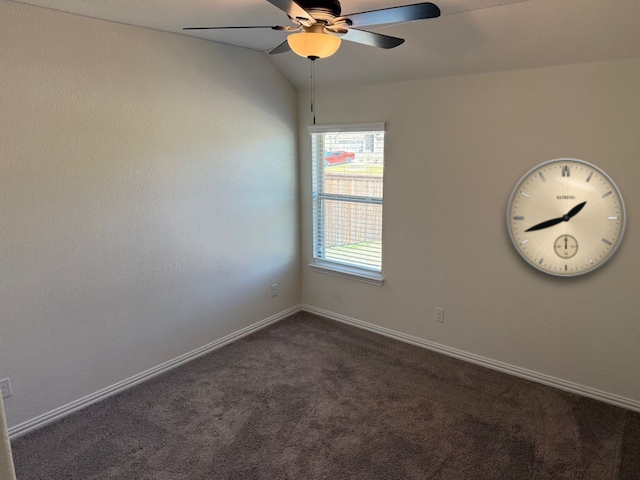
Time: {"hour": 1, "minute": 42}
